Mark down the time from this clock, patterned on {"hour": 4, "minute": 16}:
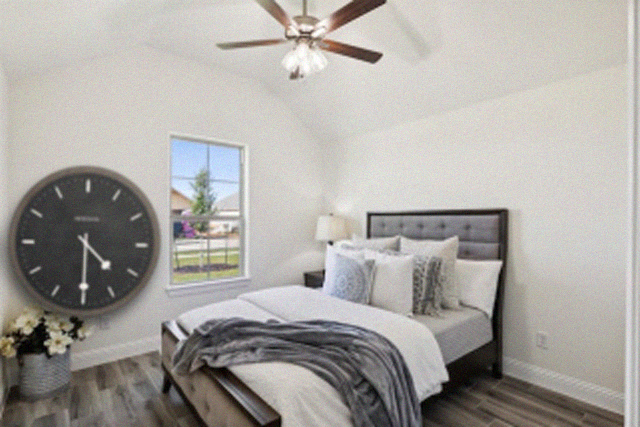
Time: {"hour": 4, "minute": 30}
